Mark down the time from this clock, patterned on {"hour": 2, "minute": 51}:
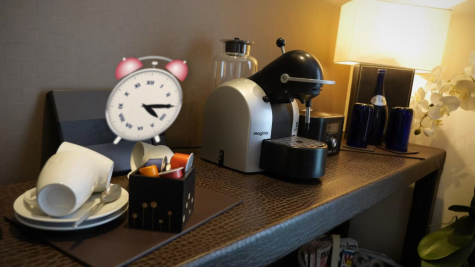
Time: {"hour": 4, "minute": 15}
